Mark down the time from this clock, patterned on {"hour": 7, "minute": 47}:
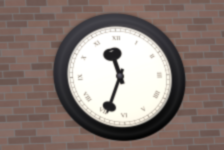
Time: {"hour": 11, "minute": 34}
